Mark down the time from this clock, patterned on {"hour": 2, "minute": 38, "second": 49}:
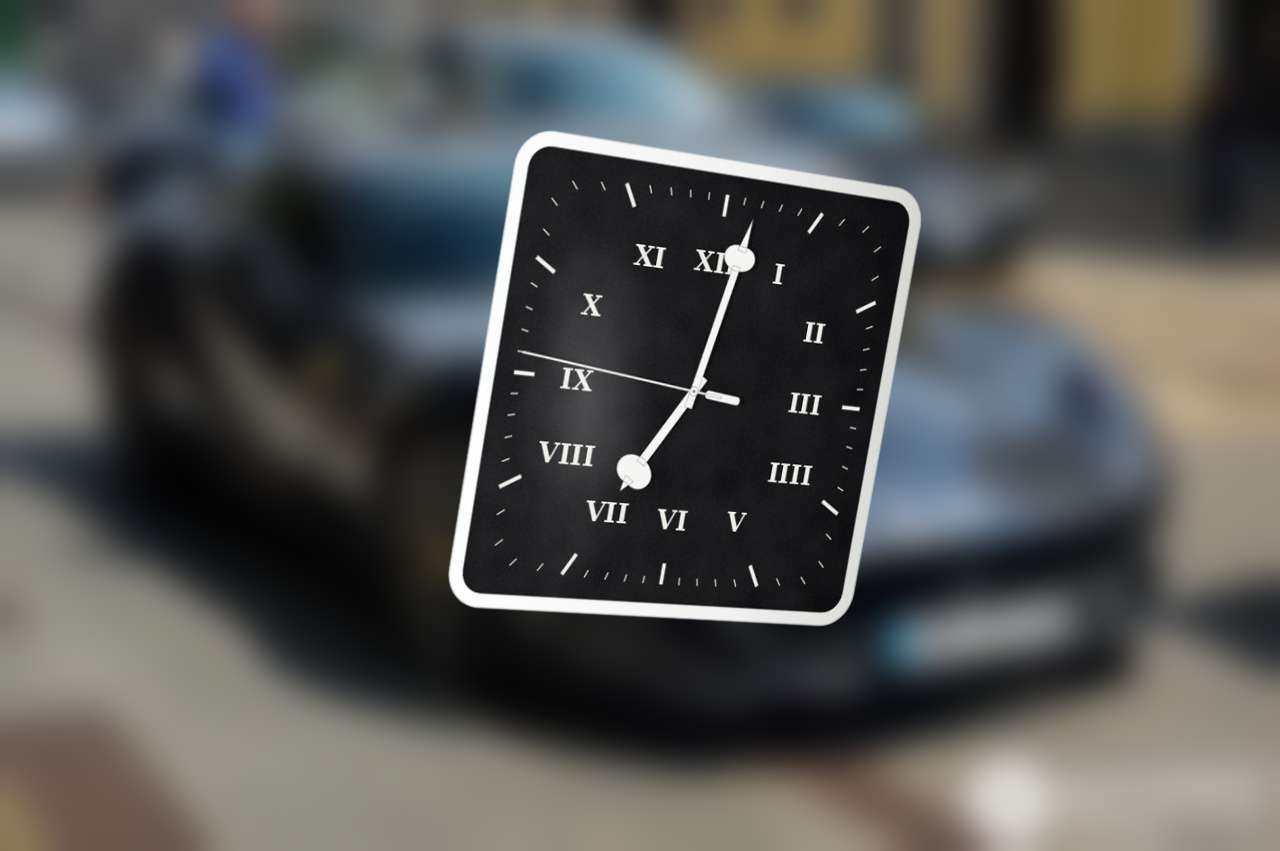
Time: {"hour": 7, "minute": 1, "second": 46}
